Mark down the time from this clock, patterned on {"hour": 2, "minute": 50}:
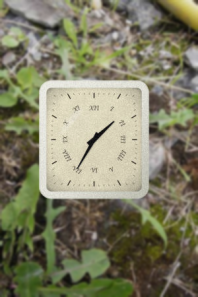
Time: {"hour": 1, "minute": 35}
